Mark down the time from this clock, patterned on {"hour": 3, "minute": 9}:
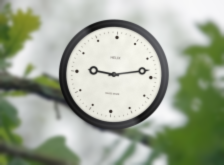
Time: {"hour": 9, "minute": 13}
